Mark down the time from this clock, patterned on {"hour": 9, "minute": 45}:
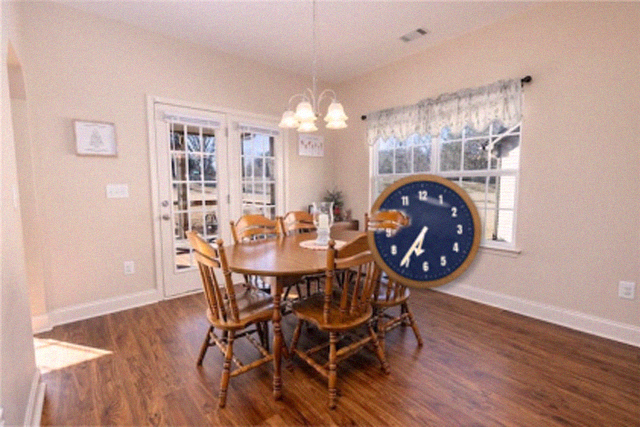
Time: {"hour": 6, "minute": 36}
